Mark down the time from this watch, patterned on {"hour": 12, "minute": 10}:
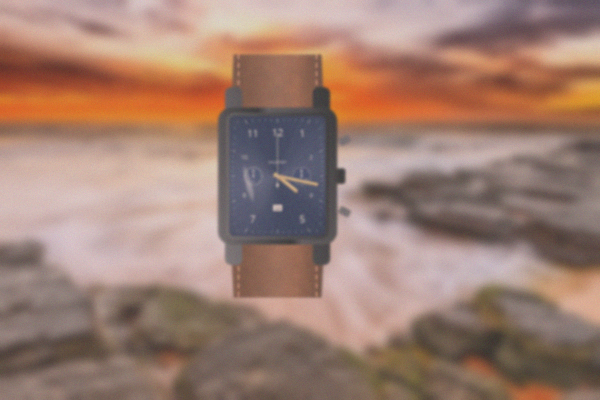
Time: {"hour": 4, "minute": 17}
